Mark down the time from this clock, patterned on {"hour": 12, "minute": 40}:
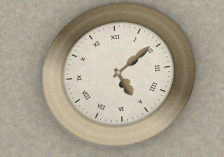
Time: {"hour": 5, "minute": 9}
